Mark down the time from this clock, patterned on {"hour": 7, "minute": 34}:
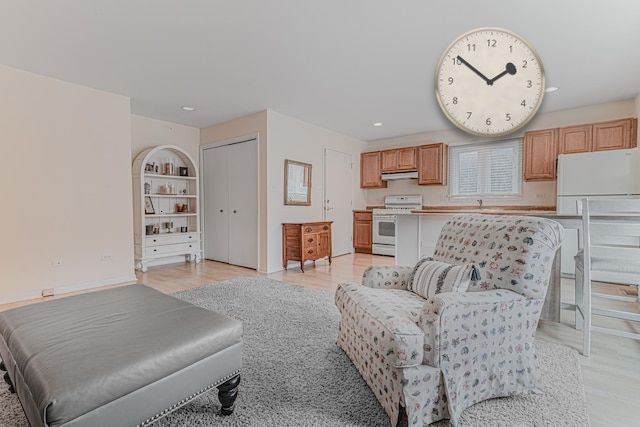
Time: {"hour": 1, "minute": 51}
